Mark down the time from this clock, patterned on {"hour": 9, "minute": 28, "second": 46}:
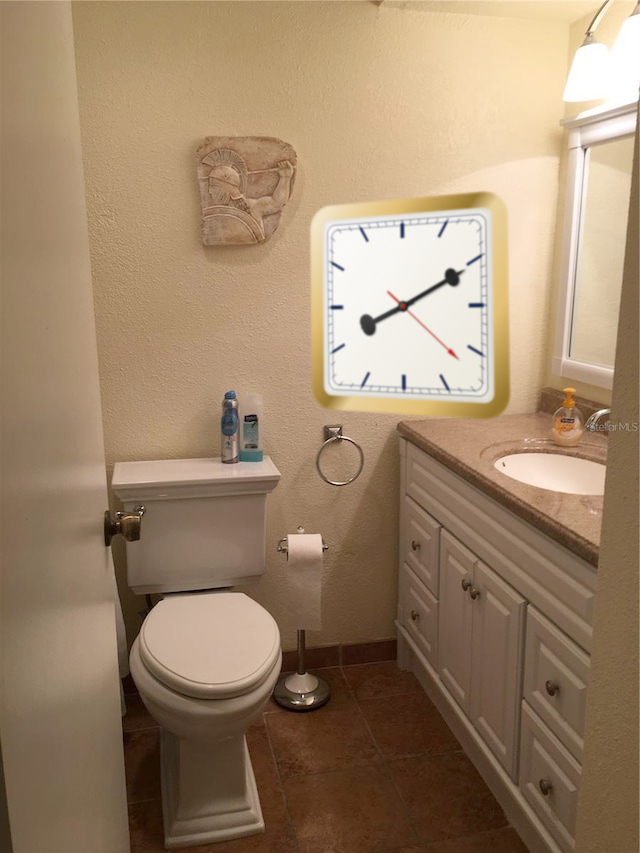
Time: {"hour": 8, "minute": 10, "second": 22}
